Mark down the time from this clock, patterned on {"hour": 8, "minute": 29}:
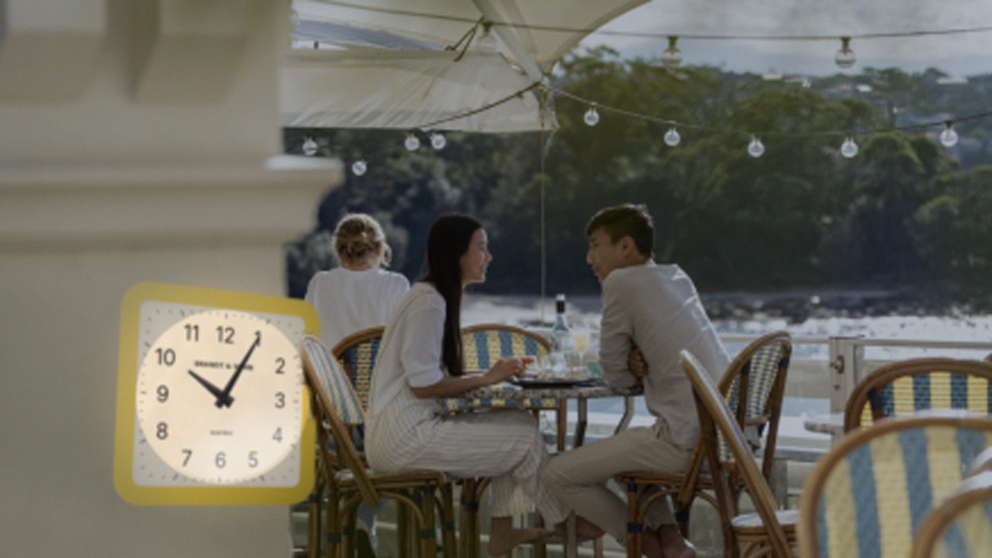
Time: {"hour": 10, "minute": 5}
